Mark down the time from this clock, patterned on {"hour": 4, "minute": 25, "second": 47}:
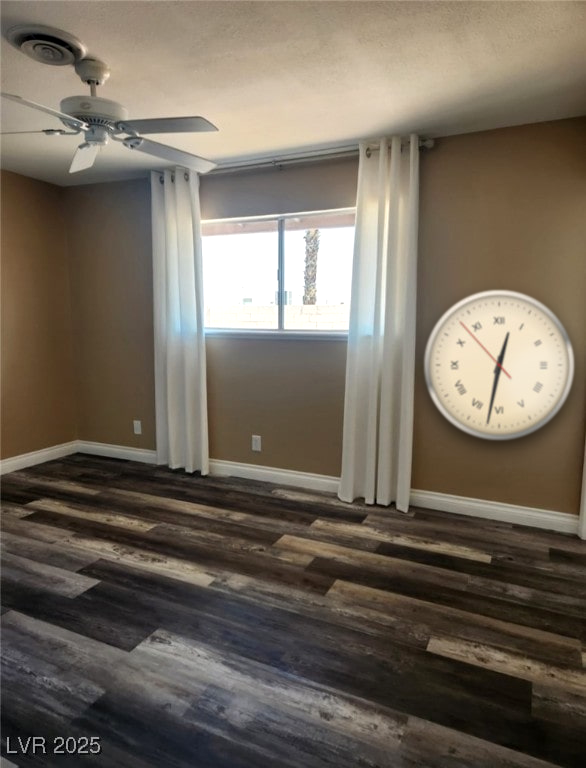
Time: {"hour": 12, "minute": 31, "second": 53}
